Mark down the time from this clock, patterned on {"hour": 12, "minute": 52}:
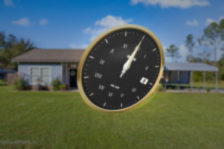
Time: {"hour": 12, "minute": 0}
